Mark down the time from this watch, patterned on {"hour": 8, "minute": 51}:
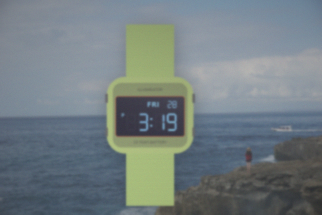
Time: {"hour": 3, "minute": 19}
